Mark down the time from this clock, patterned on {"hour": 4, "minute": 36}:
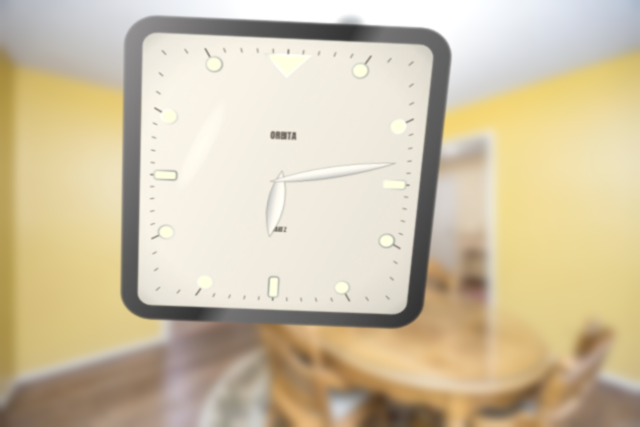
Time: {"hour": 6, "minute": 13}
